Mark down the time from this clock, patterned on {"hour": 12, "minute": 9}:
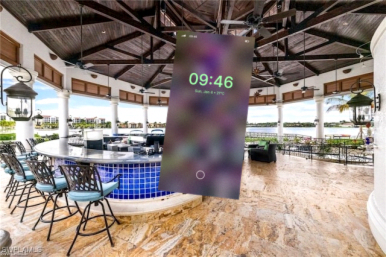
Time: {"hour": 9, "minute": 46}
